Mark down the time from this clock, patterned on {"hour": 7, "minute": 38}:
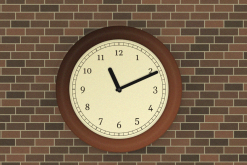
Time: {"hour": 11, "minute": 11}
